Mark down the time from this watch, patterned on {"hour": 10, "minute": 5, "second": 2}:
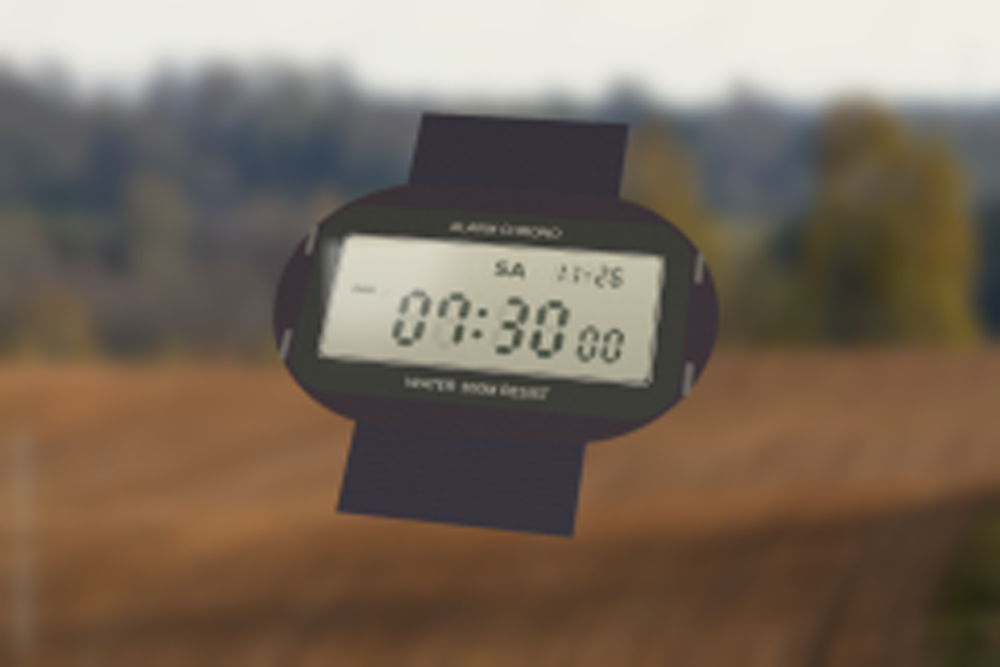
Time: {"hour": 7, "minute": 30, "second": 0}
